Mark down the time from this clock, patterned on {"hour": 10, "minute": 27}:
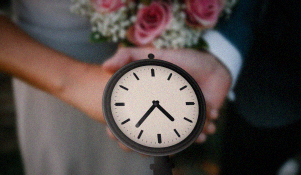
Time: {"hour": 4, "minute": 37}
